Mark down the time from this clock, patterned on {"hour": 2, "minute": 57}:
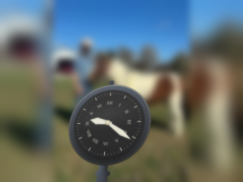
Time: {"hour": 9, "minute": 21}
